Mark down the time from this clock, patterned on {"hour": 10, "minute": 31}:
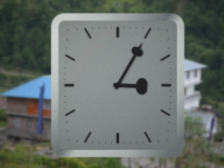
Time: {"hour": 3, "minute": 5}
